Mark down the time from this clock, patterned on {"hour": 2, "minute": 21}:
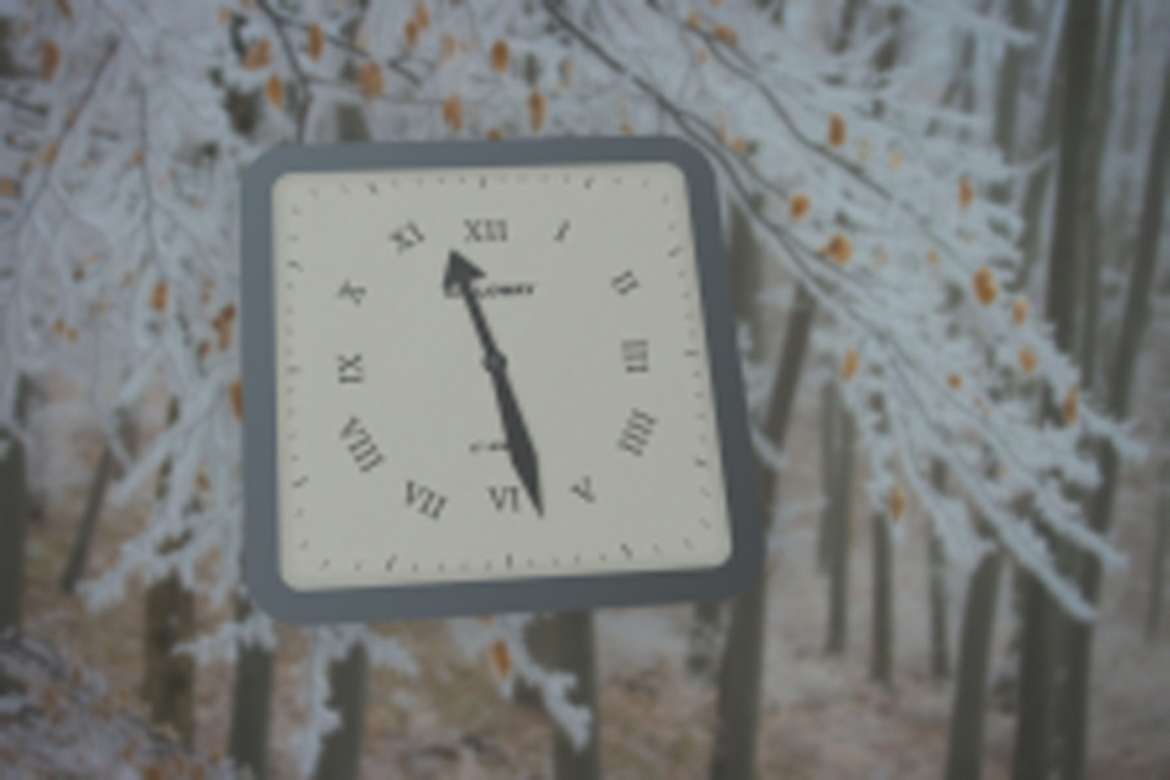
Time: {"hour": 11, "minute": 28}
